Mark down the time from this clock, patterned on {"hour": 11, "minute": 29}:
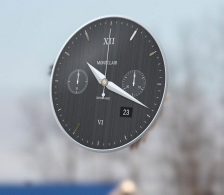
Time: {"hour": 10, "minute": 19}
